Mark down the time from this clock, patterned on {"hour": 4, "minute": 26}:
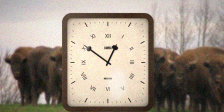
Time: {"hour": 12, "minute": 51}
